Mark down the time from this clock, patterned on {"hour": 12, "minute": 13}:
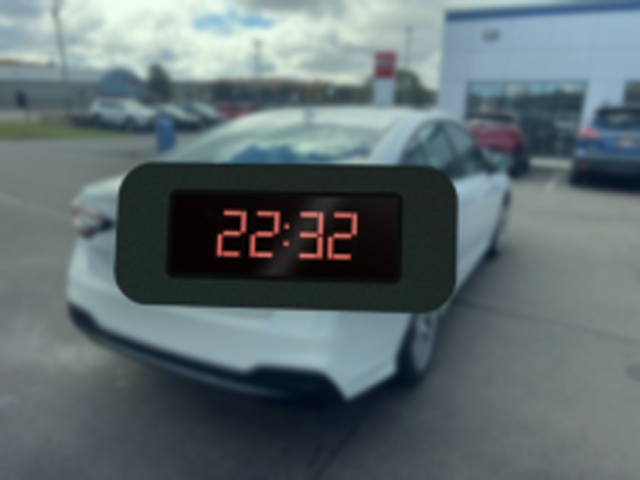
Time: {"hour": 22, "minute": 32}
